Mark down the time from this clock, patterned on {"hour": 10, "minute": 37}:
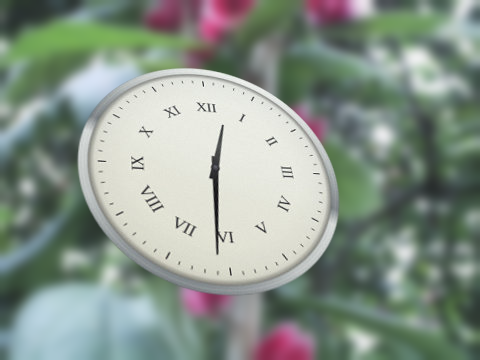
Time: {"hour": 12, "minute": 31}
